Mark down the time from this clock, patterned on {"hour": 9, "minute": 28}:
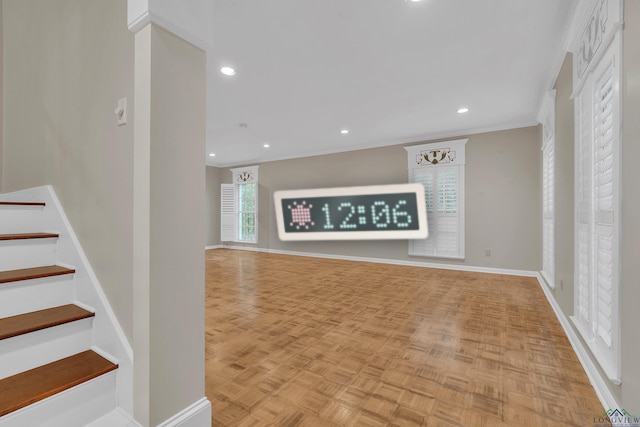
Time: {"hour": 12, "minute": 6}
